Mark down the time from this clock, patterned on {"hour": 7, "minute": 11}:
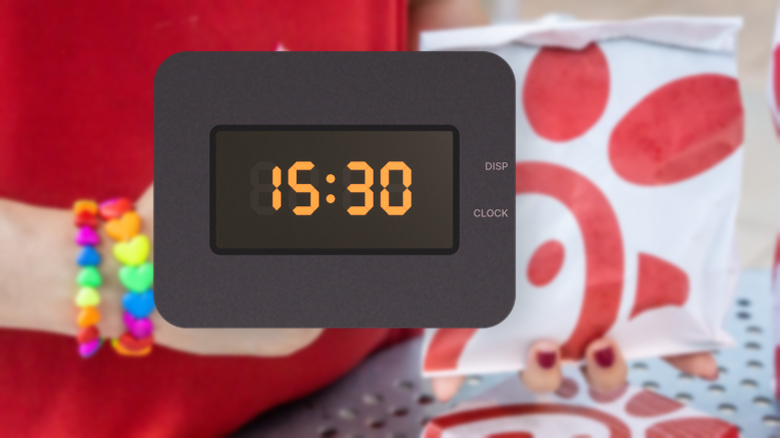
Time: {"hour": 15, "minute": 30}
